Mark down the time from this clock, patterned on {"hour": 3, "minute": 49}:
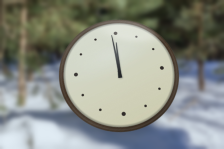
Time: {"hour": 11, "minute": 59}
